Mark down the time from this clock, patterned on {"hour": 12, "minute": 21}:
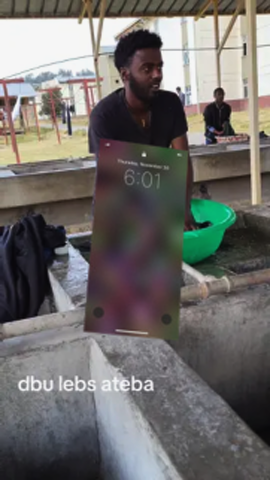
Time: {"hour": 6, "minute": 1}
